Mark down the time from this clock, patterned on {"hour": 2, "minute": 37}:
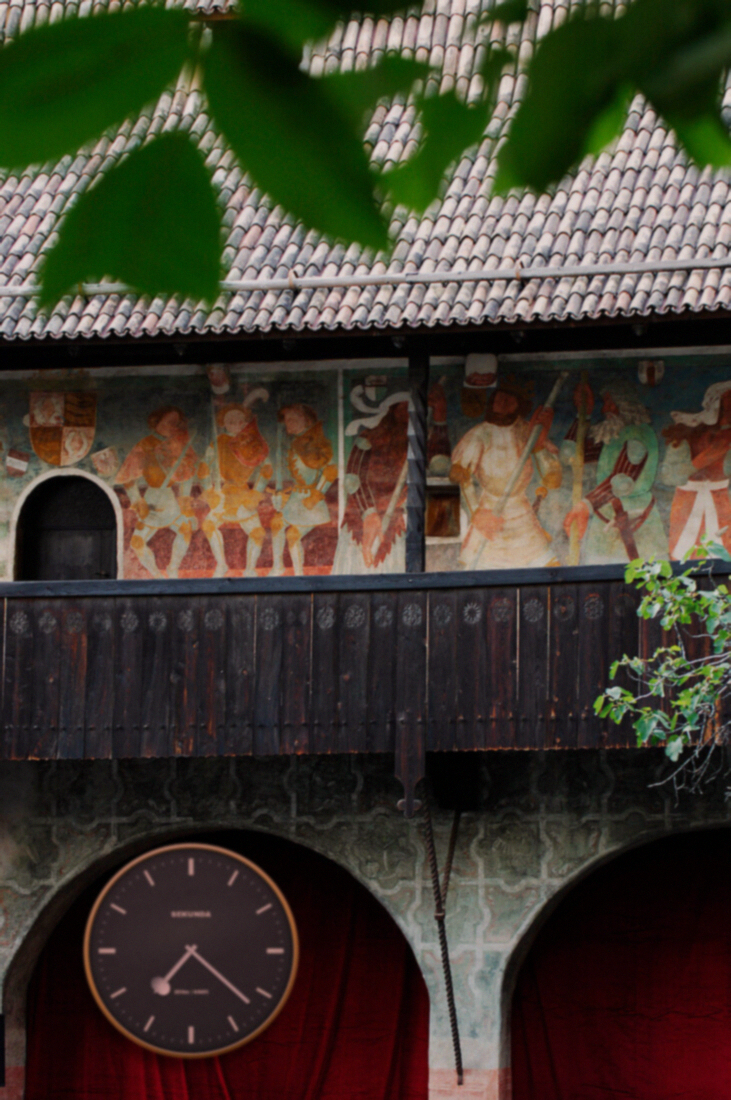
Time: {"hour": 7, "minute": 22}
